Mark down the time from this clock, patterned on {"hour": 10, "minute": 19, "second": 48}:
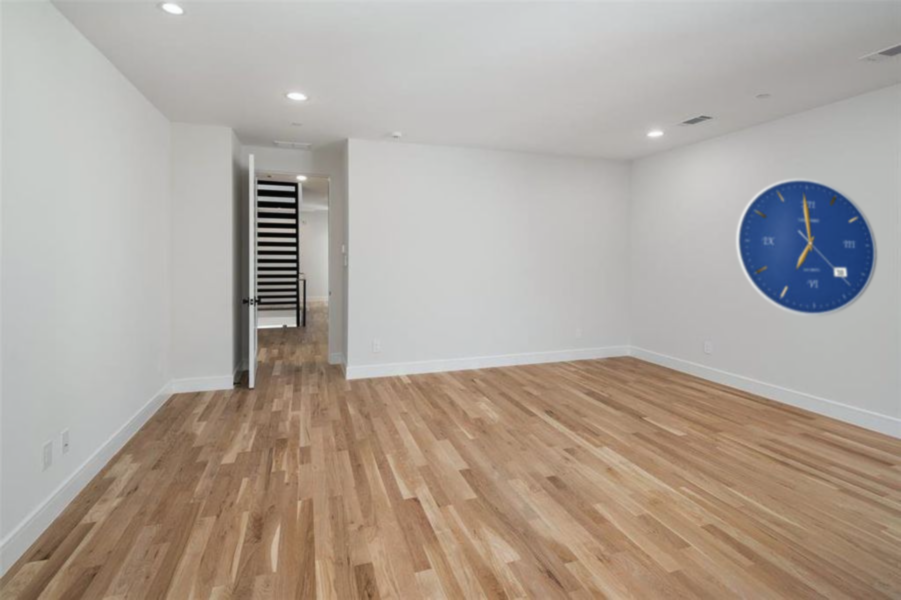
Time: {"hour": 6, "minute": 59, "second": 23}
